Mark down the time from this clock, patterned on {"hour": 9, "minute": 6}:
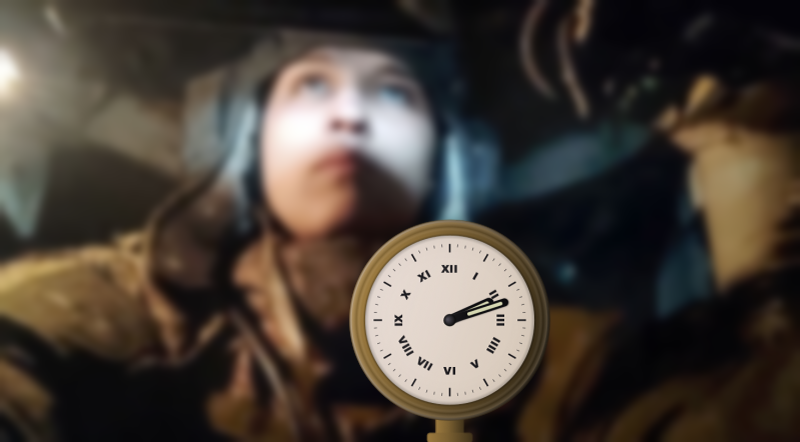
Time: {"hour": 2, "minute": 12}
